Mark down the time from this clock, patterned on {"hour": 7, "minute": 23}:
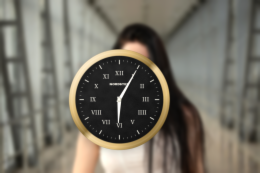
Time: {"hour": 6, "minute": 5}
